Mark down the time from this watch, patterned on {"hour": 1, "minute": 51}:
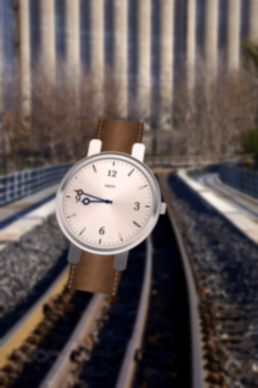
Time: {"hour": 8, "minute": 47}
